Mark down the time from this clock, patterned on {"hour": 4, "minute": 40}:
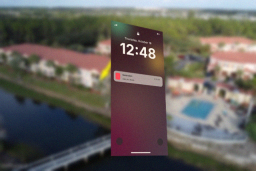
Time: {"hour": 12, "minute": 48}
